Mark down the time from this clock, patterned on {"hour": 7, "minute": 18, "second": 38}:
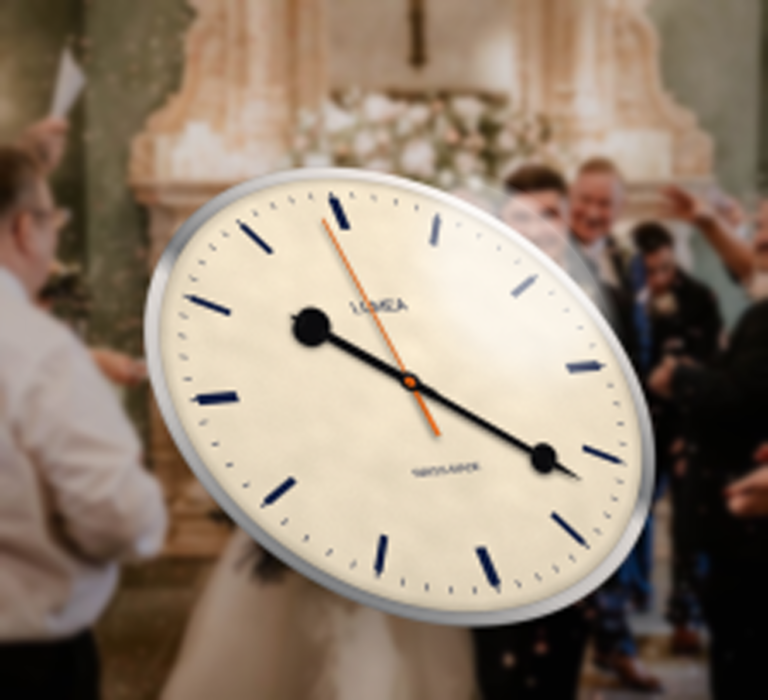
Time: {"hour": 10, "minute": 21, "second": 59}
